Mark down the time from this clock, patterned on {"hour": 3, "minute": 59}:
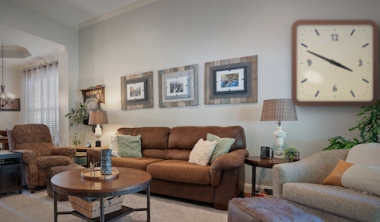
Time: {"hour": 3, "minute": 49}
